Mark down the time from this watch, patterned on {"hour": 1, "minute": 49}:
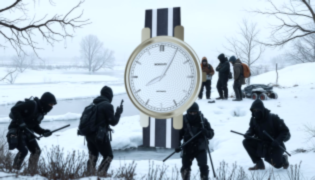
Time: {"hour": 8, "minute": 5}
